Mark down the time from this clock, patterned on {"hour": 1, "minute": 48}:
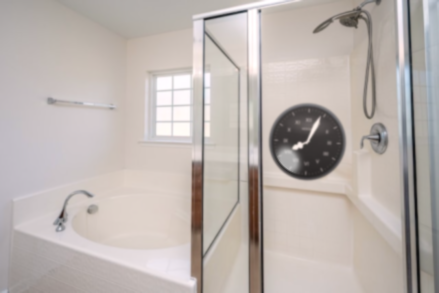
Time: {"hour": 8, "minute": 4}
